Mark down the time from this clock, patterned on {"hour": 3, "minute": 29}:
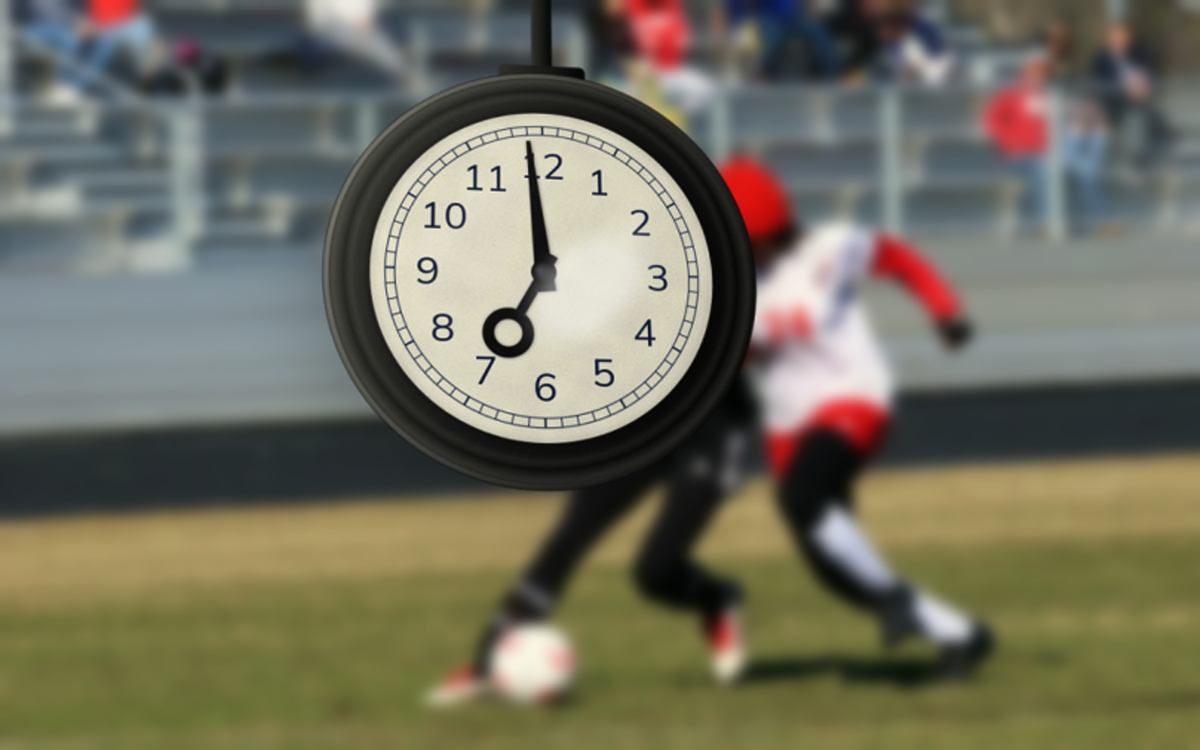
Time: {"hour": 6, "minute": 59}
